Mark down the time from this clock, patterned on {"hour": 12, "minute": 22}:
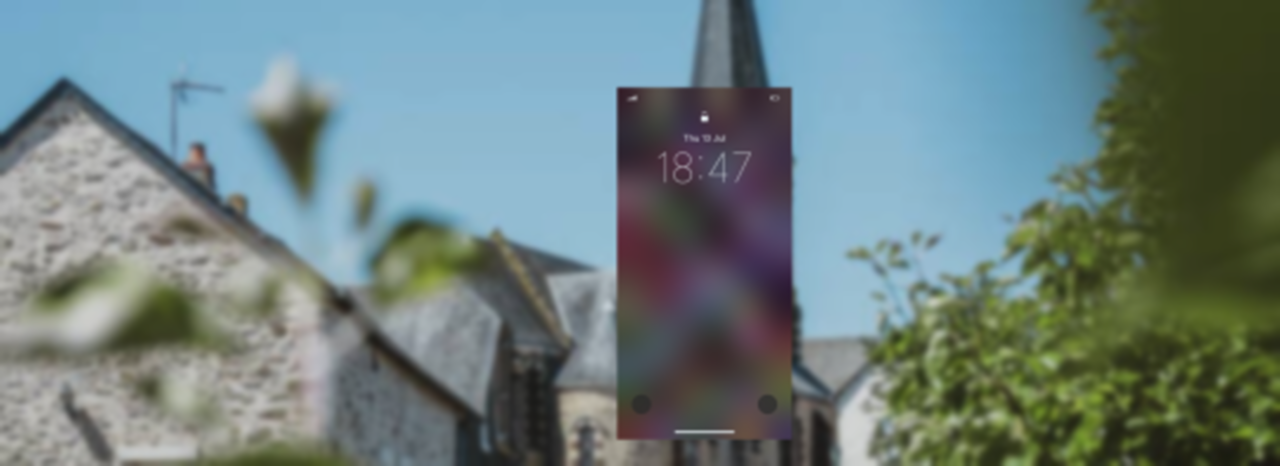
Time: {"hour": 18, "minute": 47}
